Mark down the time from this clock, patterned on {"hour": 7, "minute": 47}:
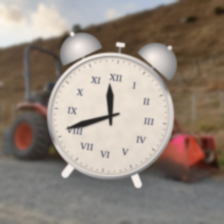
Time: {"hour": 11, "minute": 41}
